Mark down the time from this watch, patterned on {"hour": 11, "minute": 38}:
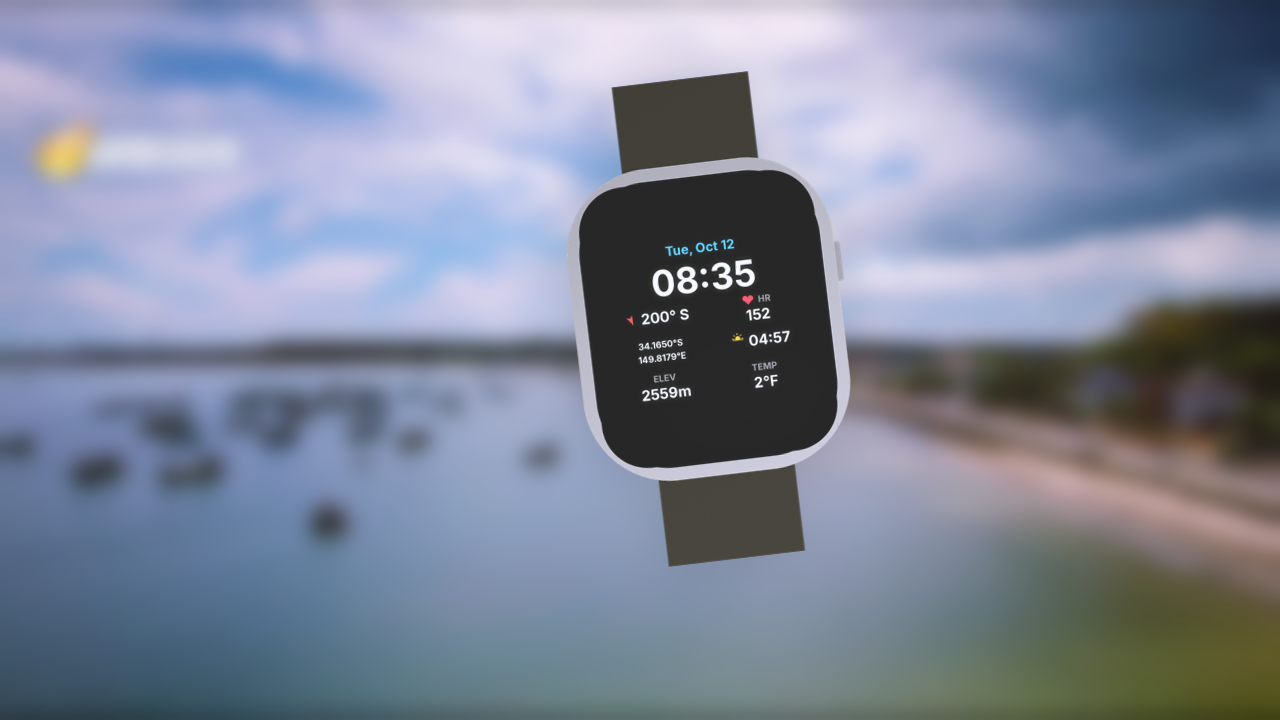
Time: {"hour": 8, "minute": 35}
